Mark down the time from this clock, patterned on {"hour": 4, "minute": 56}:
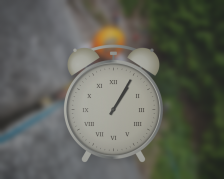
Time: {"hour": 1, "minute": 5}
